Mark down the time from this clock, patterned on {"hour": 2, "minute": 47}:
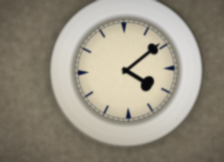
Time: {"hour": 4, "minute": 9}
